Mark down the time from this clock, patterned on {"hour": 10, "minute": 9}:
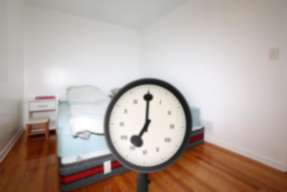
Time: {"hour": 7, "minute": 0}
